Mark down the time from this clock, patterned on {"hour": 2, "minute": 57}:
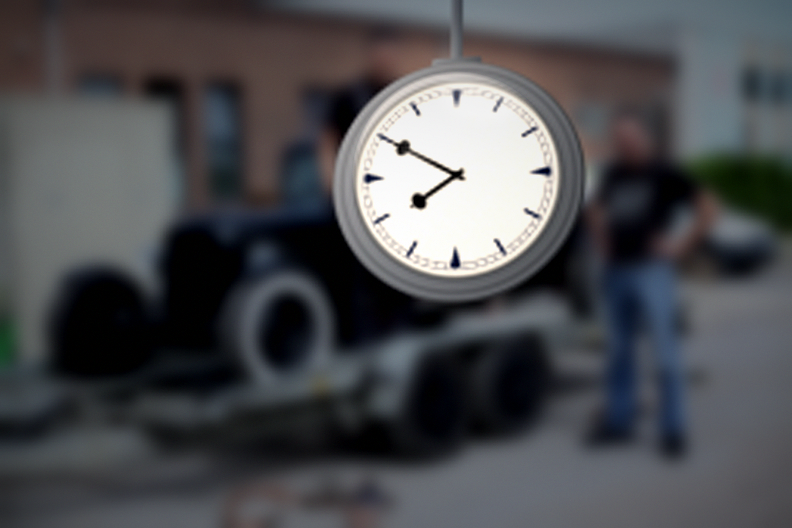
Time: {"hour": 7, "minute": 50}
